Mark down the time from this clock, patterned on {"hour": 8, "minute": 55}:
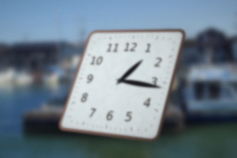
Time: {"hour": 1, "minute": 16}
